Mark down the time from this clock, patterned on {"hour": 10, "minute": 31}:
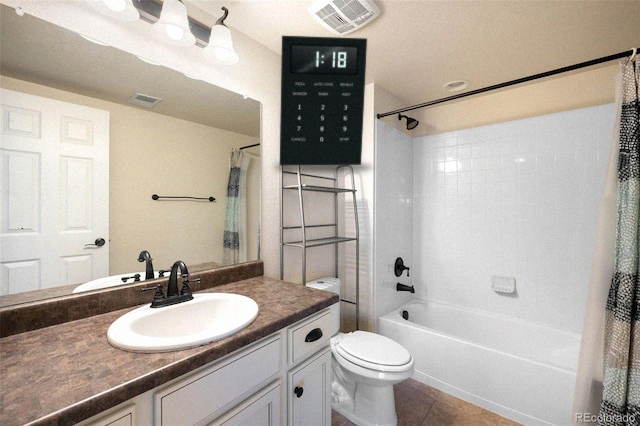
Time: {"hour": 1, "minute": 18}
